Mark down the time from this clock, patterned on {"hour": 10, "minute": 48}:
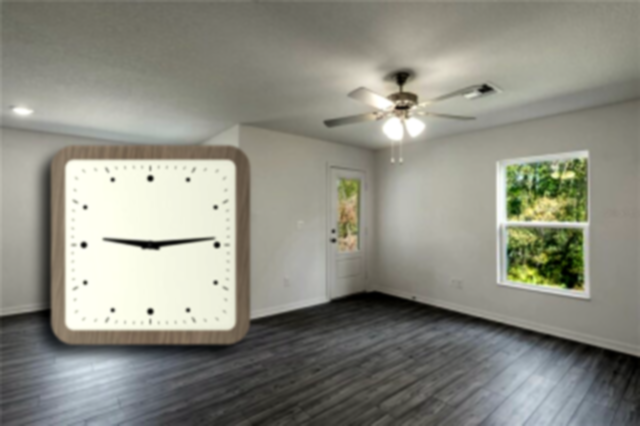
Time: {"hour": 9, "minute": 14}
